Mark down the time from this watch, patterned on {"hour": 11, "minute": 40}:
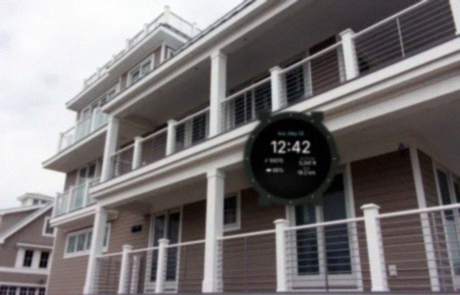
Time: {"hour": 12, "minute": 42}
